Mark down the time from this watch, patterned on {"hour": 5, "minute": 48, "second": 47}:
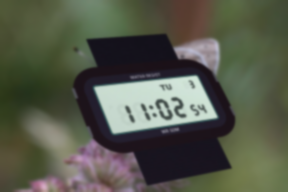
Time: {"hour": 11, "minute": 2, "second": 54}
